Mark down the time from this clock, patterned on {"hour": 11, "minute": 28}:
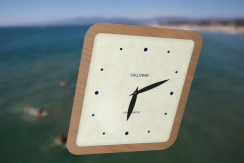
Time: {"hour": 6, "minute": 11}
